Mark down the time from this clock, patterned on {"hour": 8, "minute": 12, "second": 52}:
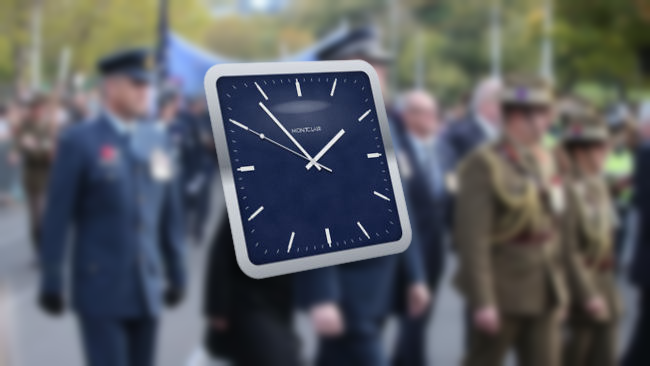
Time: {"hour": 1, "minute": 53, "second": 50}
